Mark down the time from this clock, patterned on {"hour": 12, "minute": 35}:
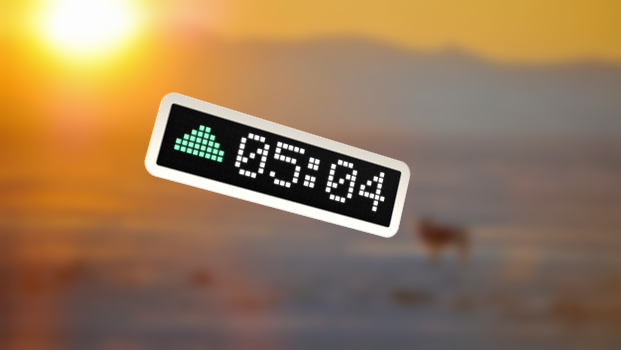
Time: {"hour": 5, "minute": 4}
